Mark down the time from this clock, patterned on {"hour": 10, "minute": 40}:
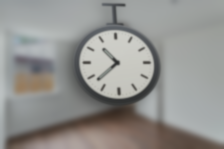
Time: {"hour": 10, "minute": 38}
